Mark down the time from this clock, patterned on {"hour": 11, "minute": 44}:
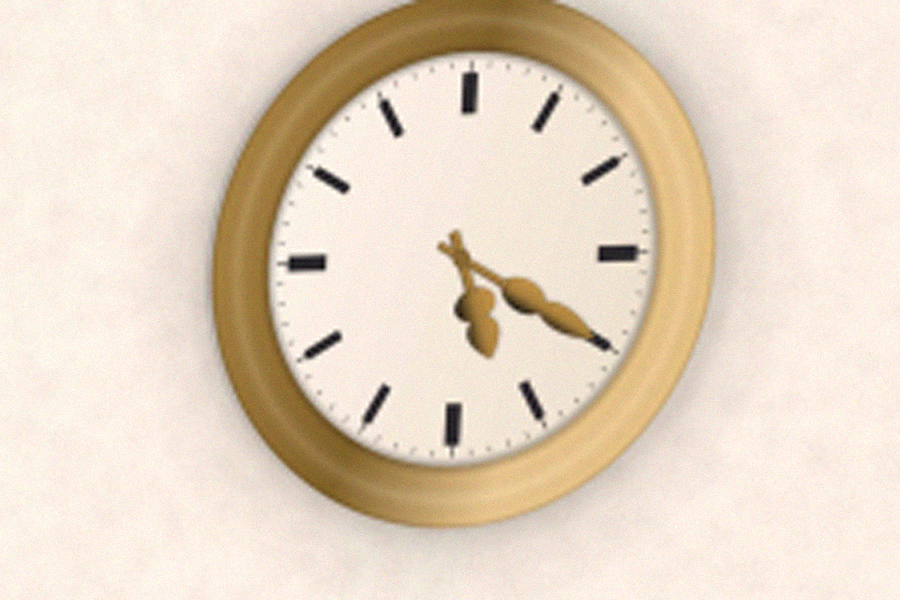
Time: {"hour": 5, "minute": 20}
